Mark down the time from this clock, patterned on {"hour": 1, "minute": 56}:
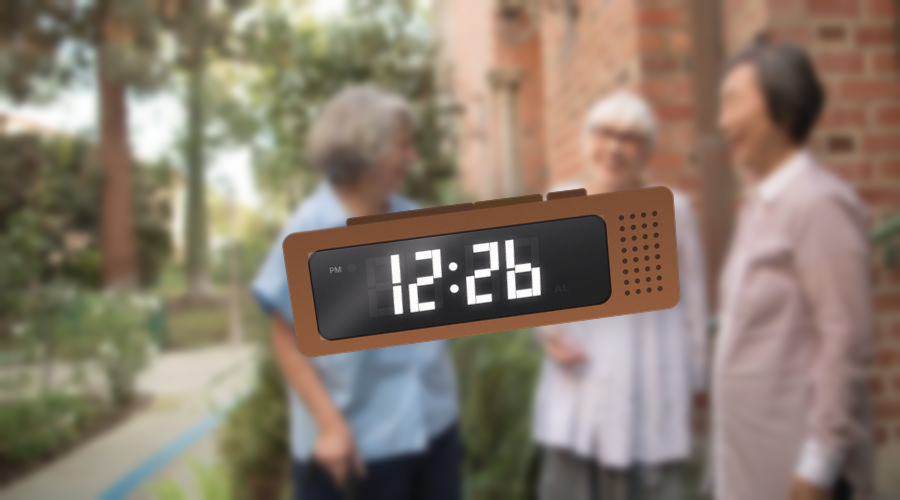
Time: {"hour": 12, "minute": 26}
